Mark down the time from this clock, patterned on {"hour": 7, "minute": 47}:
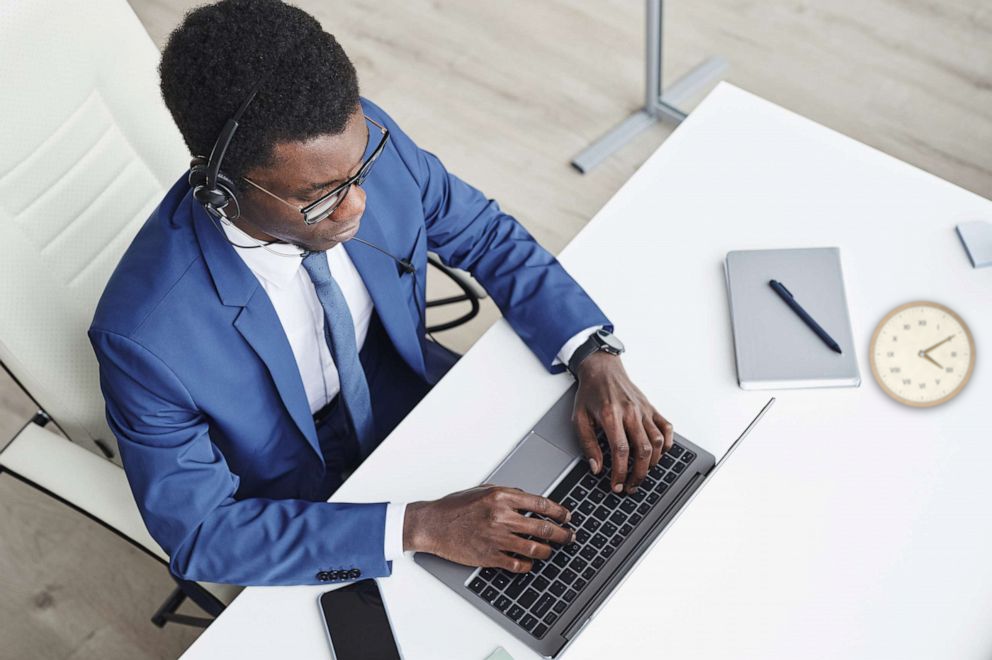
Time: {"hour": 4, "minute": 10}
